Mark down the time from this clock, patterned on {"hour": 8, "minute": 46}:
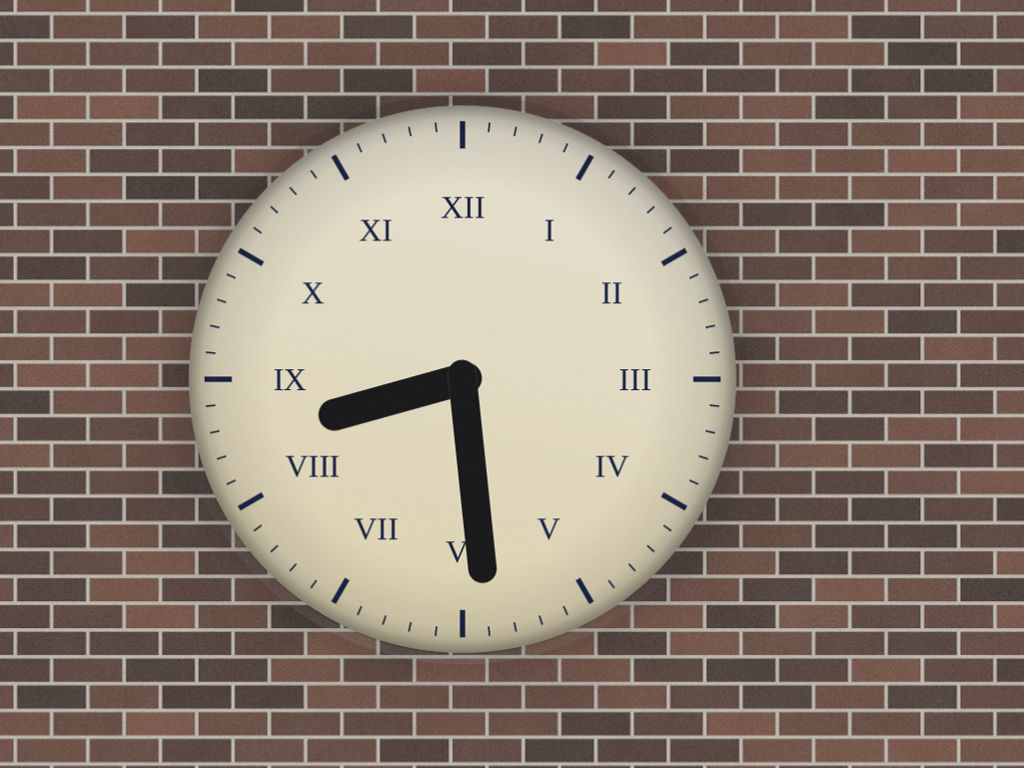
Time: {"hour": 8, "minute": 29}
